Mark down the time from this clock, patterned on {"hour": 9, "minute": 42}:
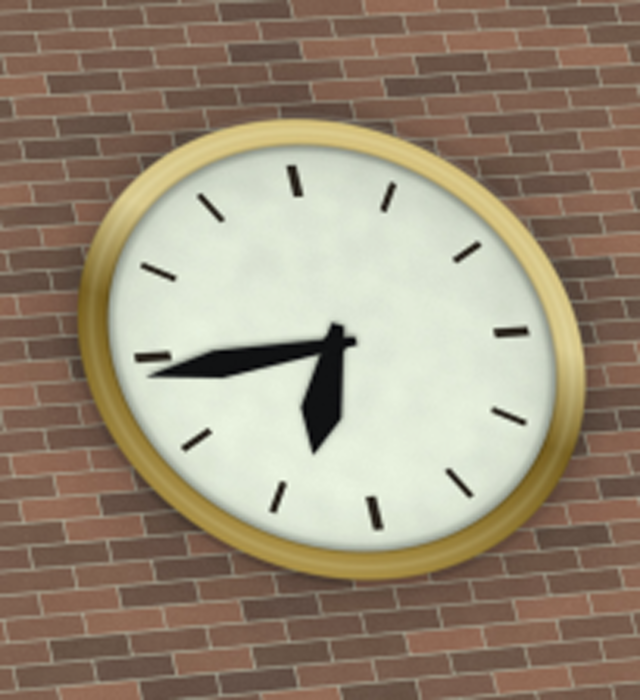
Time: {"hour": 6, "minute": 44}
